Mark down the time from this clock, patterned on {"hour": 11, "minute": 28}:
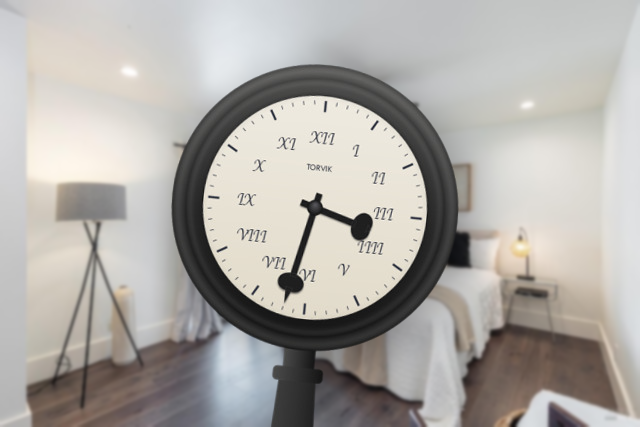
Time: {"hour": 3, "minute": 32}
